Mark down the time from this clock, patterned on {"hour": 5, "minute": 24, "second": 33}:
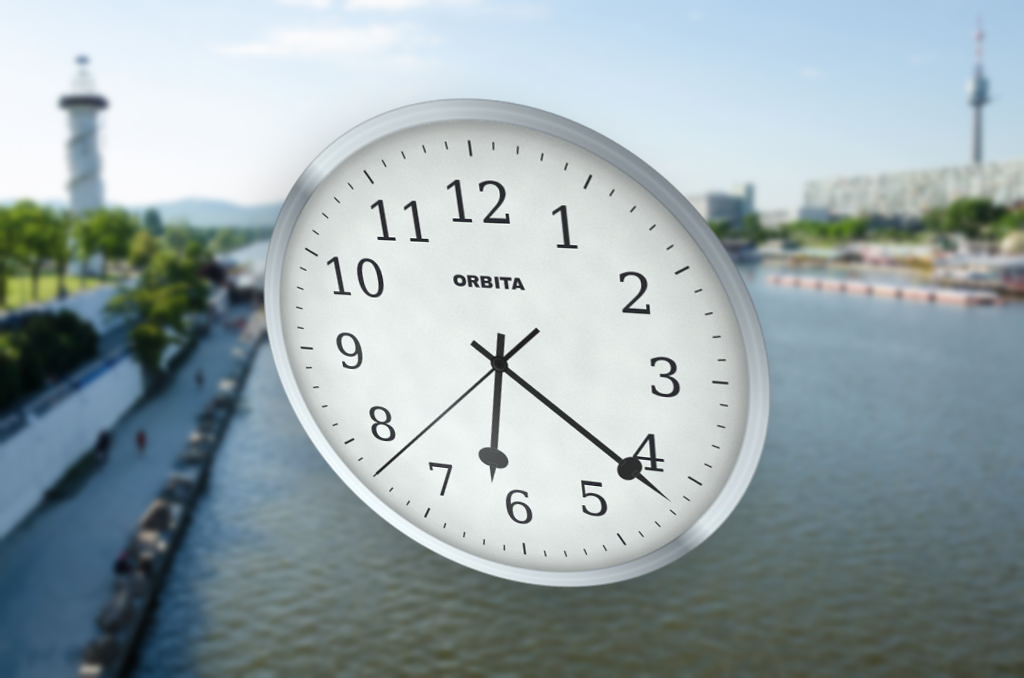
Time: {"hour": 6, "minute": 21, "second": 38}
